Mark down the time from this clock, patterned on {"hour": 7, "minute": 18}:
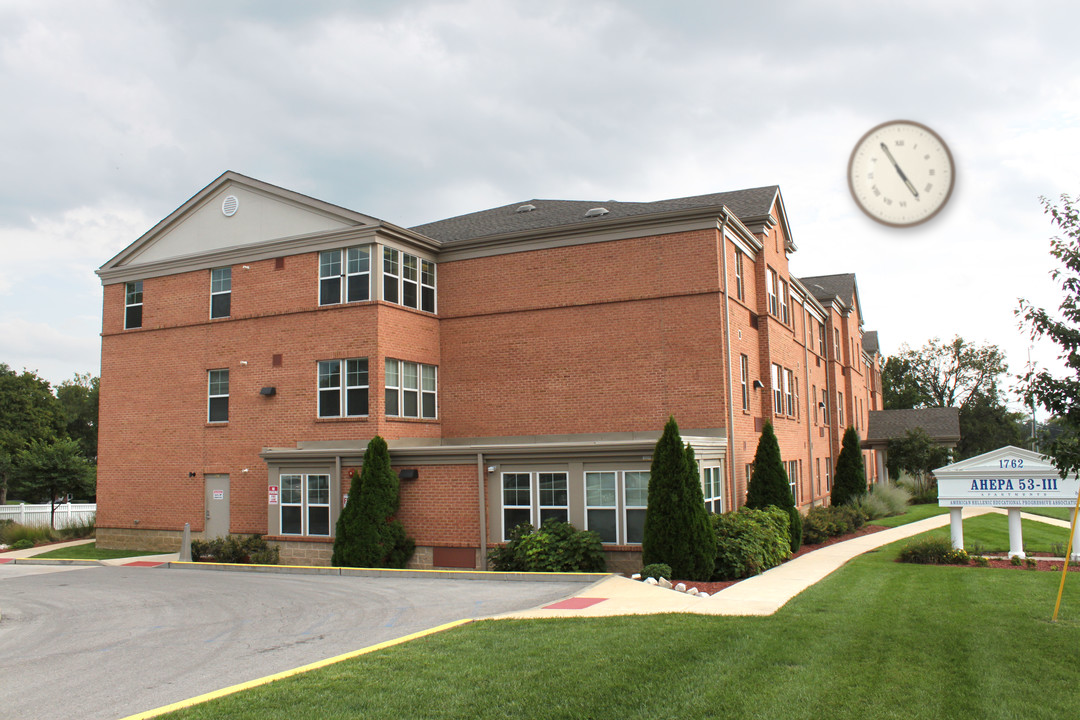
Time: {"hour": 4, "minute": 55}
